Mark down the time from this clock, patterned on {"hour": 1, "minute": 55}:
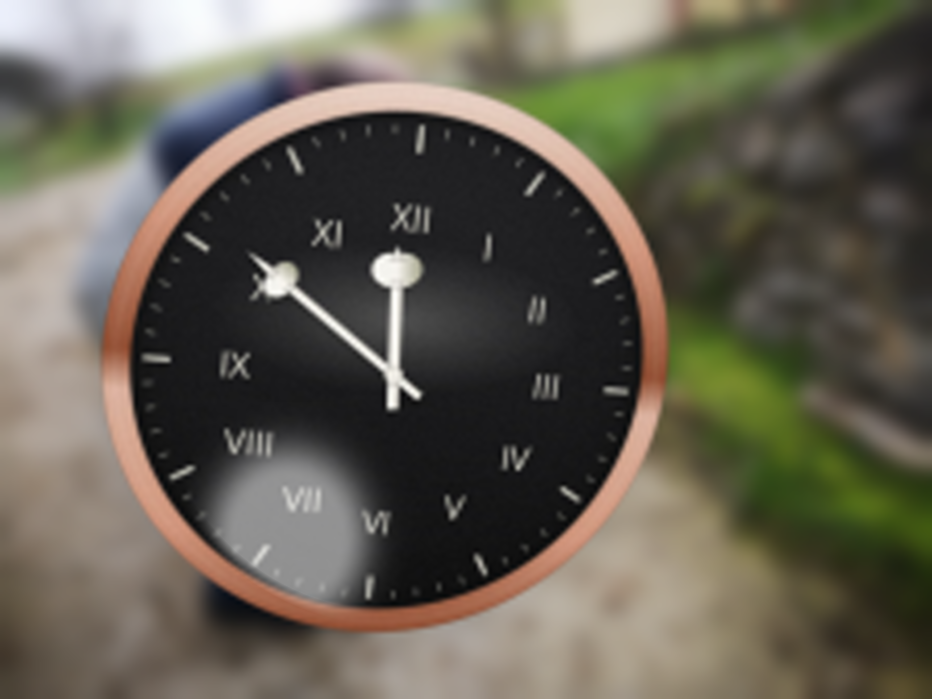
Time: {"hour": 11, "minute": 51}
